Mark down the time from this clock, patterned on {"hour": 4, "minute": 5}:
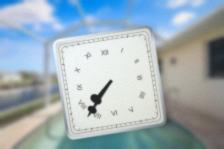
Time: {"hour": 7, "minute": 37}
